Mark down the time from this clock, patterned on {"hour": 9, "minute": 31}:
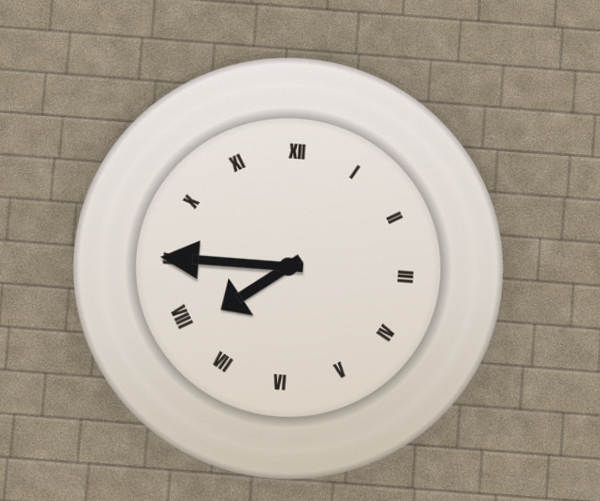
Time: {"hour": 7, "minute": 45}
